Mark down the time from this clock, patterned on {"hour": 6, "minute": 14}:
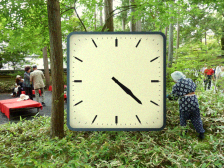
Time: {"hour": 4, "minute": 22}
